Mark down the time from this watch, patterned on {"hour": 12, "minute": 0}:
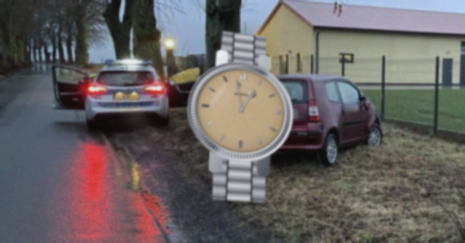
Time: {"hour": 12, "minute": 58}
